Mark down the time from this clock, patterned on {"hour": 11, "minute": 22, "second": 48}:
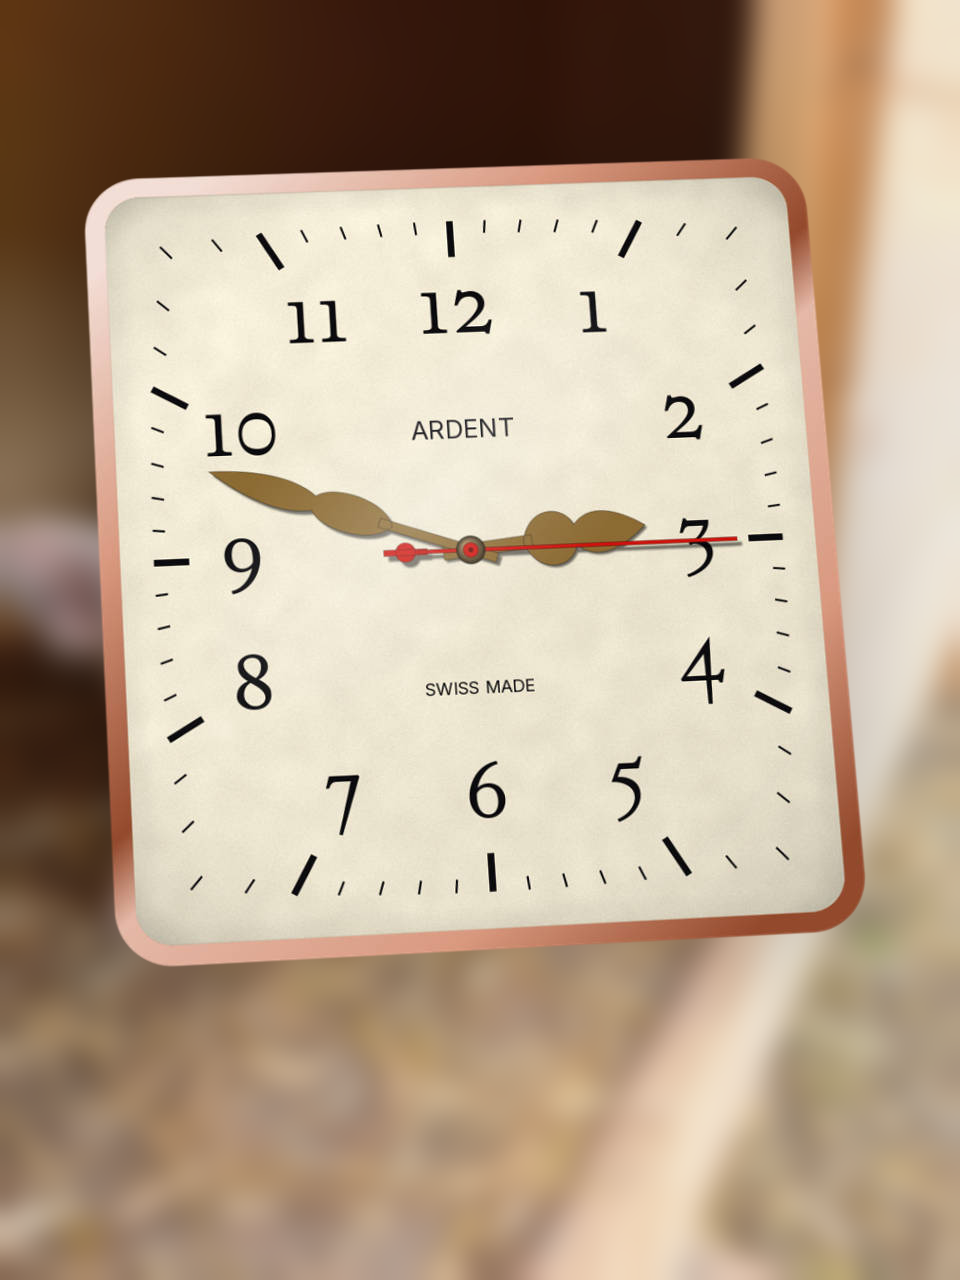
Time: {"hour": 2, "minute": 48, "second": 15}
